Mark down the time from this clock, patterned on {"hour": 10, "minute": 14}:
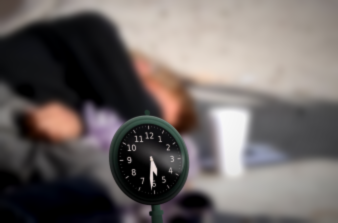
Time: {"hour": 5, "minute": 31}
